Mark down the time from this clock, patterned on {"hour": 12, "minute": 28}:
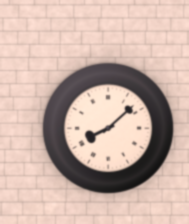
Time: {"hour": 8, "minute": 8}
